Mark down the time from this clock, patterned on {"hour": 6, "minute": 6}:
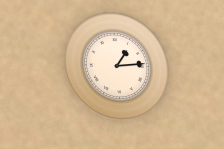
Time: {"hour": 1, "minute": 14}
